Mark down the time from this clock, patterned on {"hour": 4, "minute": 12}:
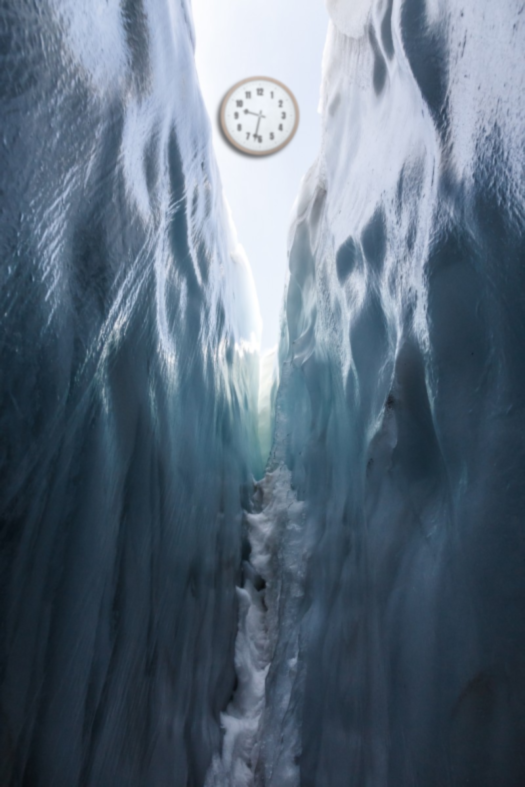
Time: {"hour": 9, "minute": 32}
